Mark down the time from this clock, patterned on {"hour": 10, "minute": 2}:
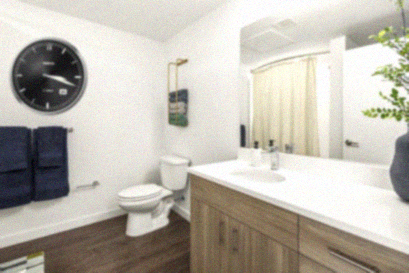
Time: {"hour": 3, "minute": 18}
